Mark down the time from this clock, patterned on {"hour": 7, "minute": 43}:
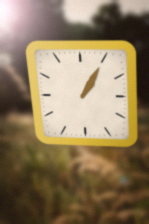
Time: {"hour": 1, "minute": 5}
